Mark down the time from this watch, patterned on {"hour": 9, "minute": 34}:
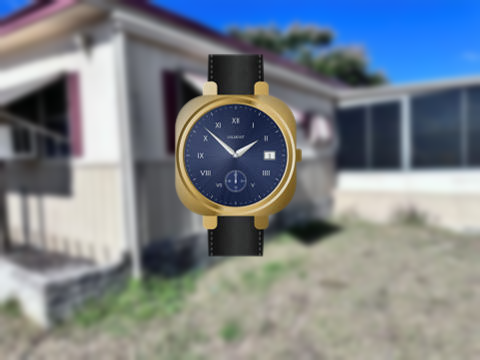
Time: {"hour": 1, "minute": 52}
